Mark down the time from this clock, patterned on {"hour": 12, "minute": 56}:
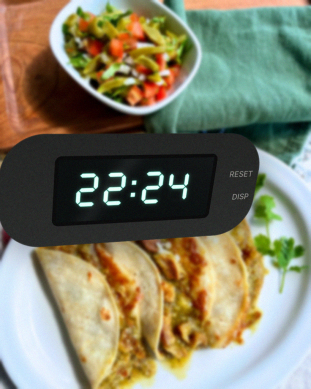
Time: {"hour": 22, "minute": 24}
